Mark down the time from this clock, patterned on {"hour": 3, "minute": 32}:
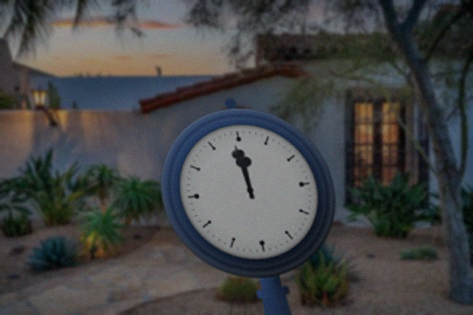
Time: {"hour": 11, "minute": 59}
